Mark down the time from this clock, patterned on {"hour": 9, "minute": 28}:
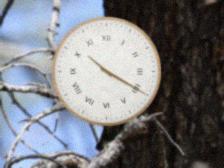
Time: {"hour": 10, "minute": 20}
